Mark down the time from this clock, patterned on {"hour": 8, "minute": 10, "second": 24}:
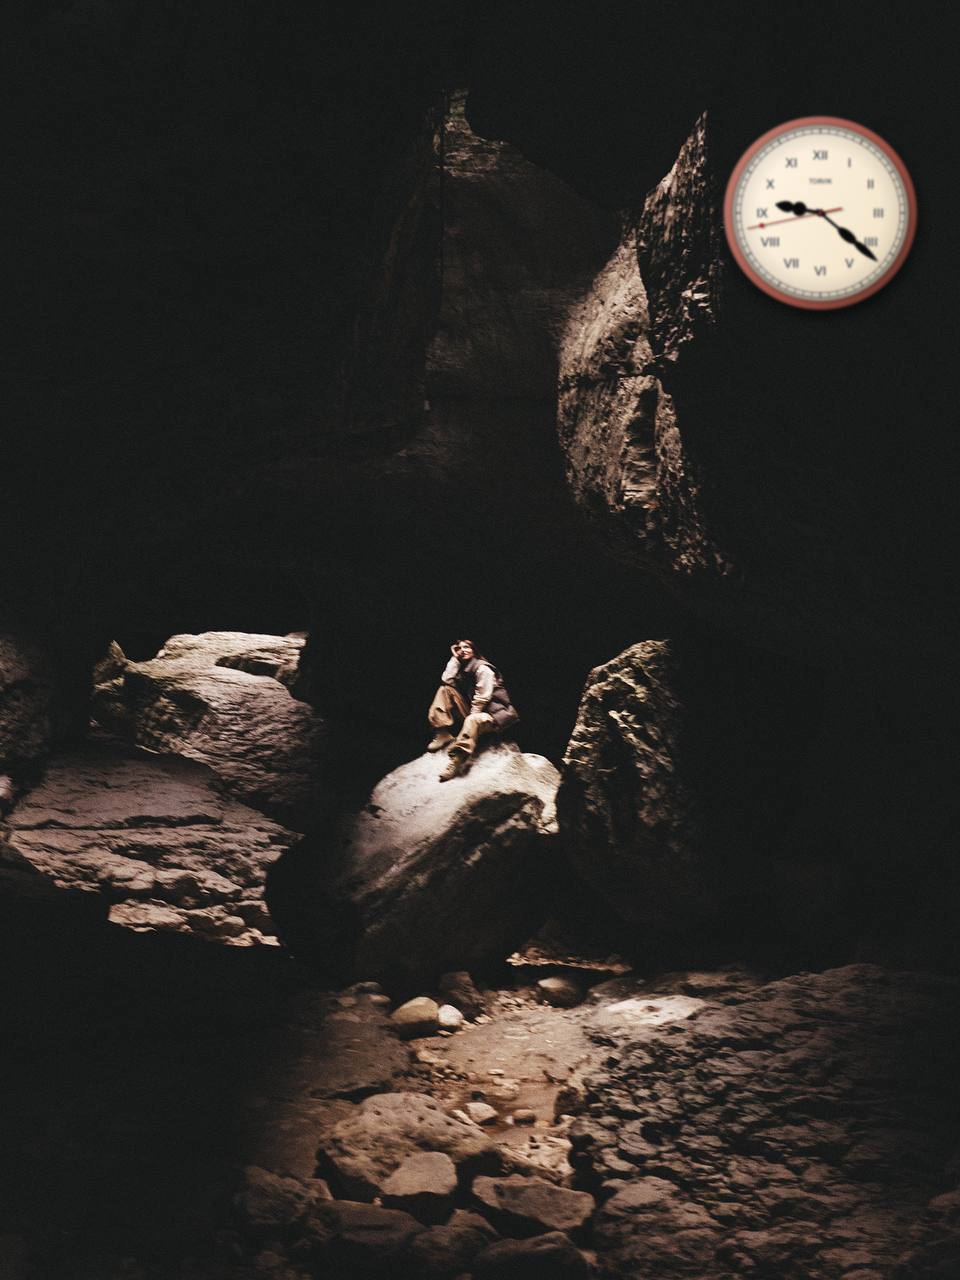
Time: {"hour": 9, "minute": 21, "second": 43}
